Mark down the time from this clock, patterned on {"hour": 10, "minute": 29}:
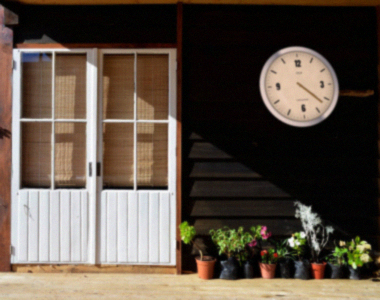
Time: {"hour": 4, "minute": 22}
